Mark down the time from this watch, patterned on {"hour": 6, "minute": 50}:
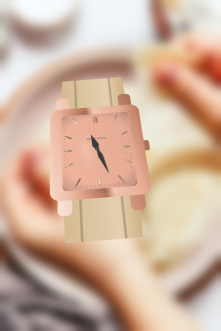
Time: {"hour": 11, "minute": 27}
